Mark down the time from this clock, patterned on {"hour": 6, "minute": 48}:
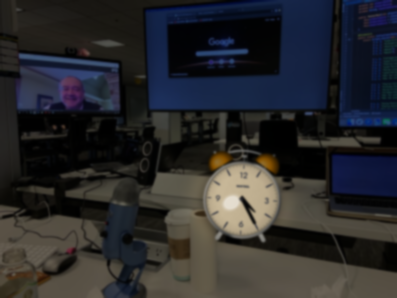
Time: {"hour": 4, "minute": 25}
